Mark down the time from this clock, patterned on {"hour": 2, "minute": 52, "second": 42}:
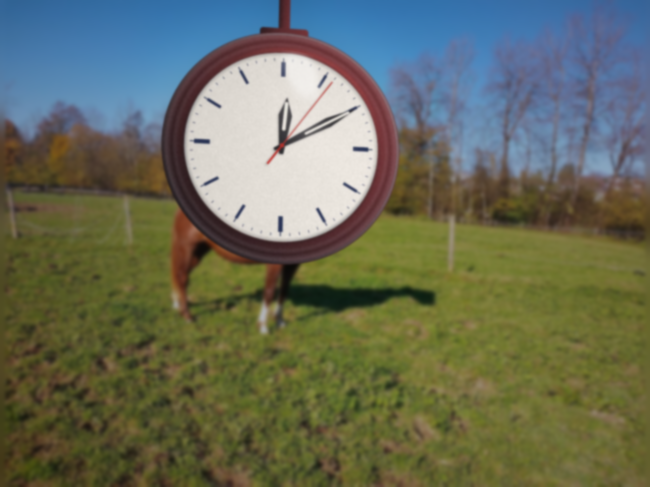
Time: {"hour": 12, "minute": 10, "second": 6}
